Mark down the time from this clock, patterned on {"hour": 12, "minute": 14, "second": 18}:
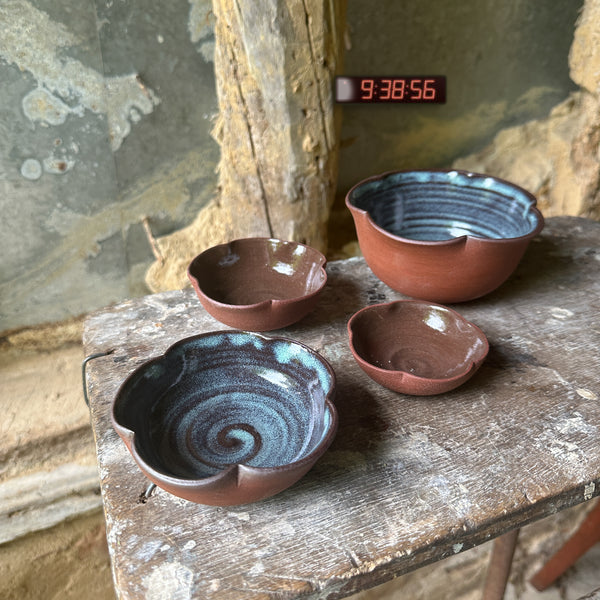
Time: {"hour": 9, "minute": 38, "second": 56}
